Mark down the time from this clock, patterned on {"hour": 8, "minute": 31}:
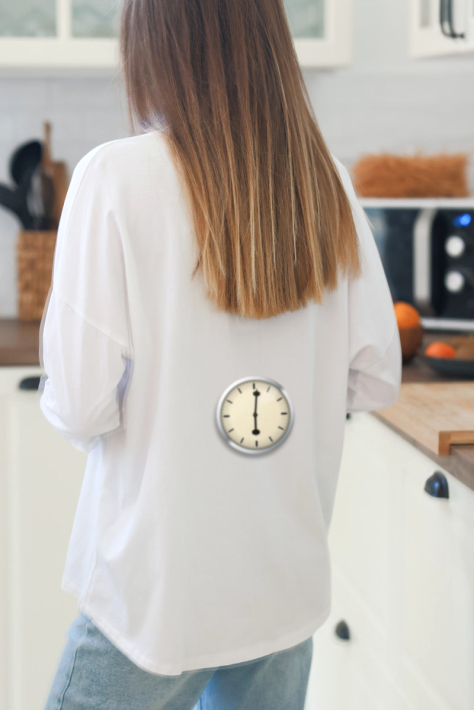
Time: {"hour": 6, "minute": 1}
